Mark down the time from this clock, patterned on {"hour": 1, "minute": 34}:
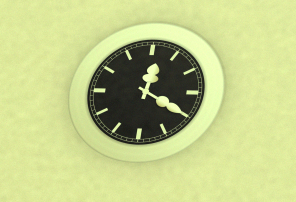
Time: {"hour": 12, "minute": 20}
